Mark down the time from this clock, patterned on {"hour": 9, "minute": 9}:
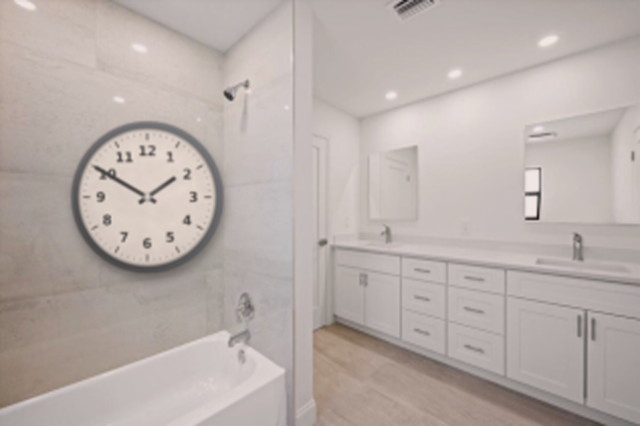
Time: {"hour": 1, "minute": 50}
